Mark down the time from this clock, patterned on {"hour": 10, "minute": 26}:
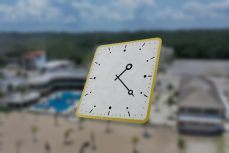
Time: {"hour": 1, "minute": 22}
